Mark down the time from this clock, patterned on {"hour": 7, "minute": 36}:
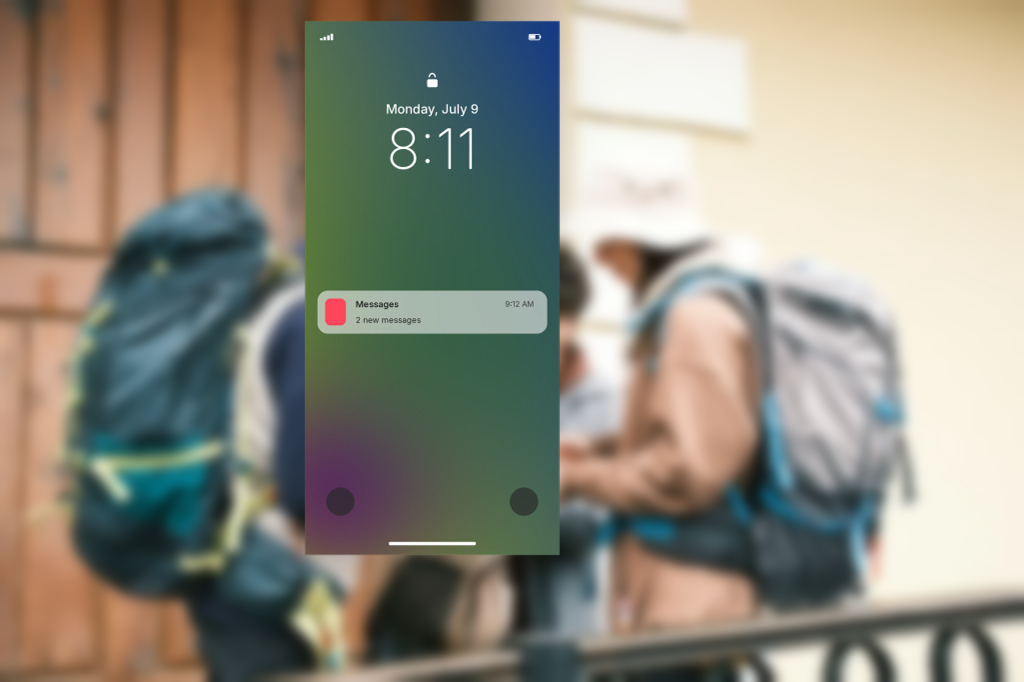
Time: {"hour": 8, "minute": 11}
